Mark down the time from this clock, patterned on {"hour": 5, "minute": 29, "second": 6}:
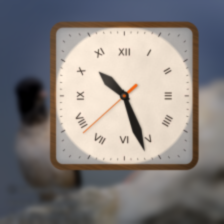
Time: {"hour": 10, "minute": 26, "second": 38}
